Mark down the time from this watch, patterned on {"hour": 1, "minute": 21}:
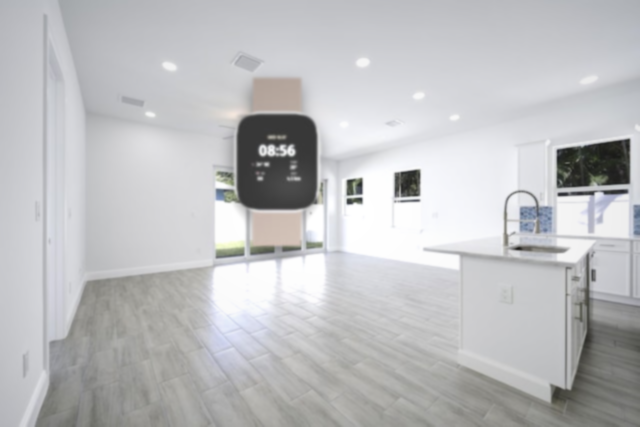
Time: {"hour": 8, "minute": 56}
